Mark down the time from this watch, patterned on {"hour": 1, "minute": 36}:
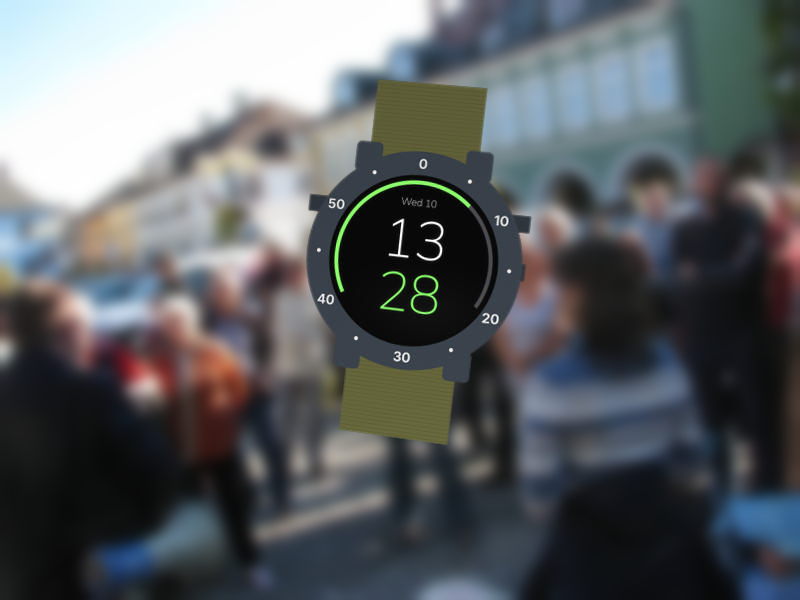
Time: {"hour": 13, "minute": 28}
